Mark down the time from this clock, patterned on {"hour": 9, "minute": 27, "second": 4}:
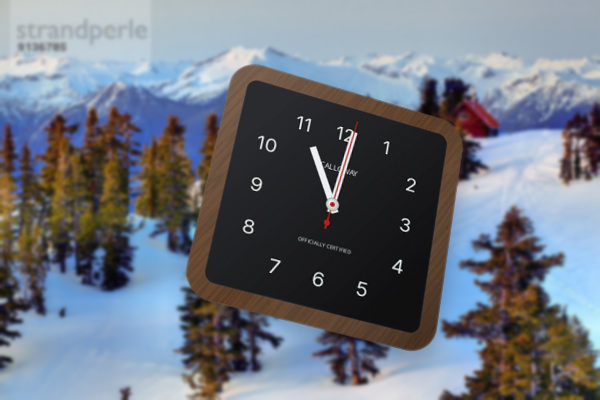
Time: {"hour": 11, "minute": 1, "second": 1}
